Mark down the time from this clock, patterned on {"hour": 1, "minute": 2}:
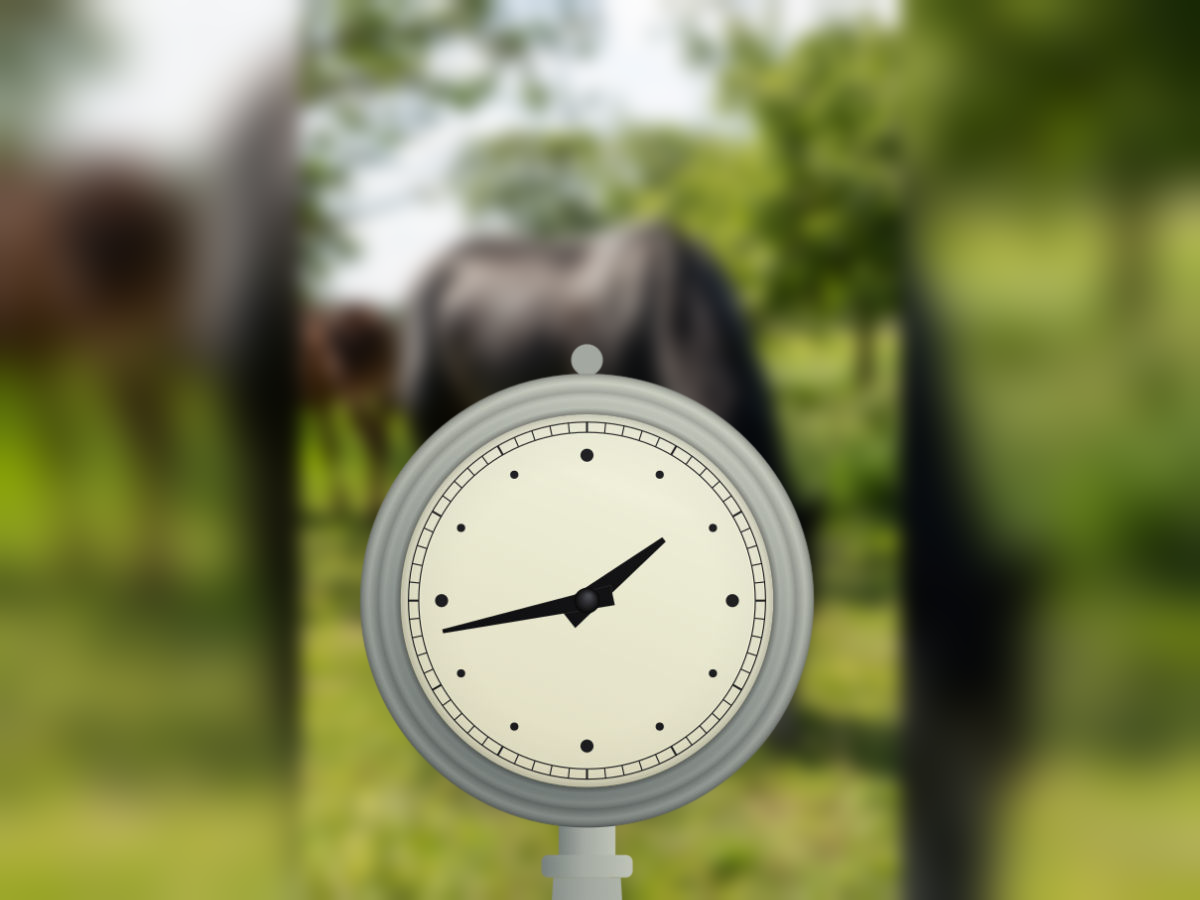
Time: {"hour": 1, "minute": 43}
